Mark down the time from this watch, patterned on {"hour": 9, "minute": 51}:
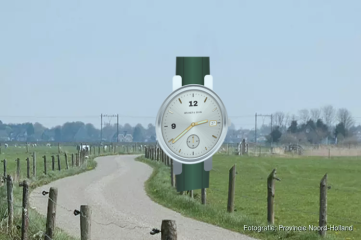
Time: {"hour": 2, "minute": 39}
